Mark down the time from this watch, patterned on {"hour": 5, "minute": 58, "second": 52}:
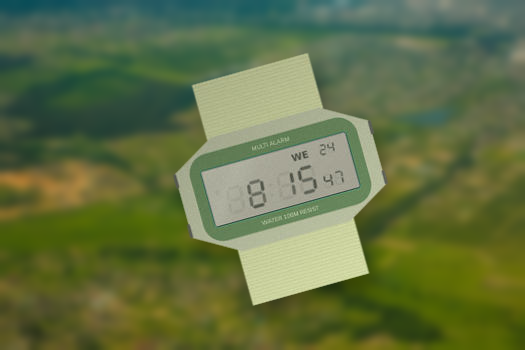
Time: {"hour": 8, "minute": 15, "second": 47}
